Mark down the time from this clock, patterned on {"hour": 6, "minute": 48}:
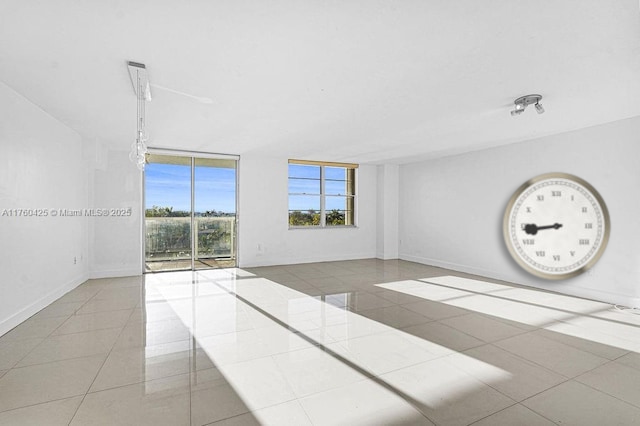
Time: {"hour": 8, "minute": 44}
